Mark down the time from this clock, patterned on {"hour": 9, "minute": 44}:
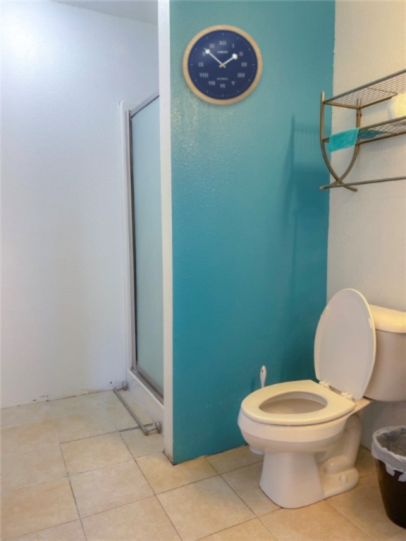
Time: {"hour": 1, "minute": 52}
